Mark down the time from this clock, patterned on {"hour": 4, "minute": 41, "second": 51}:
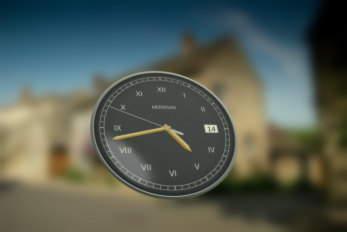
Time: {"hour": 4, "minute": 42, "second": 49}
